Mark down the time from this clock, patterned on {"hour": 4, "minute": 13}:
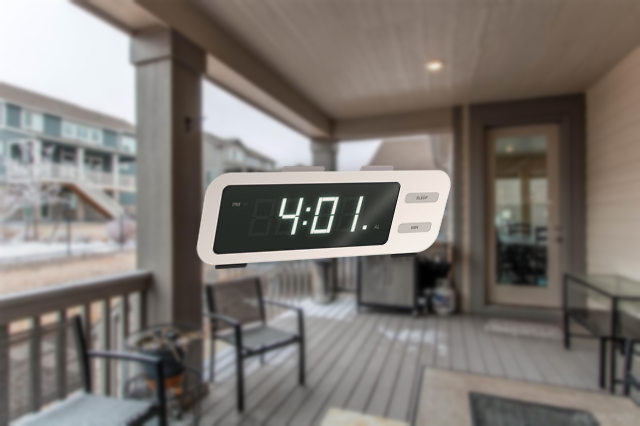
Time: {"hour": 4, "minute": 1}
